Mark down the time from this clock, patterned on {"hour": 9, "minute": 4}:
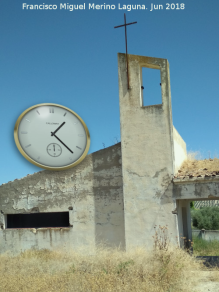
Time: {"hour": 1, "minute": 23}
